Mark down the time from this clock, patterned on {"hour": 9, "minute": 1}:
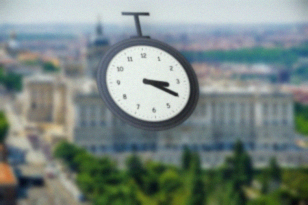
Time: {"hour": 3, "minute": 20}
